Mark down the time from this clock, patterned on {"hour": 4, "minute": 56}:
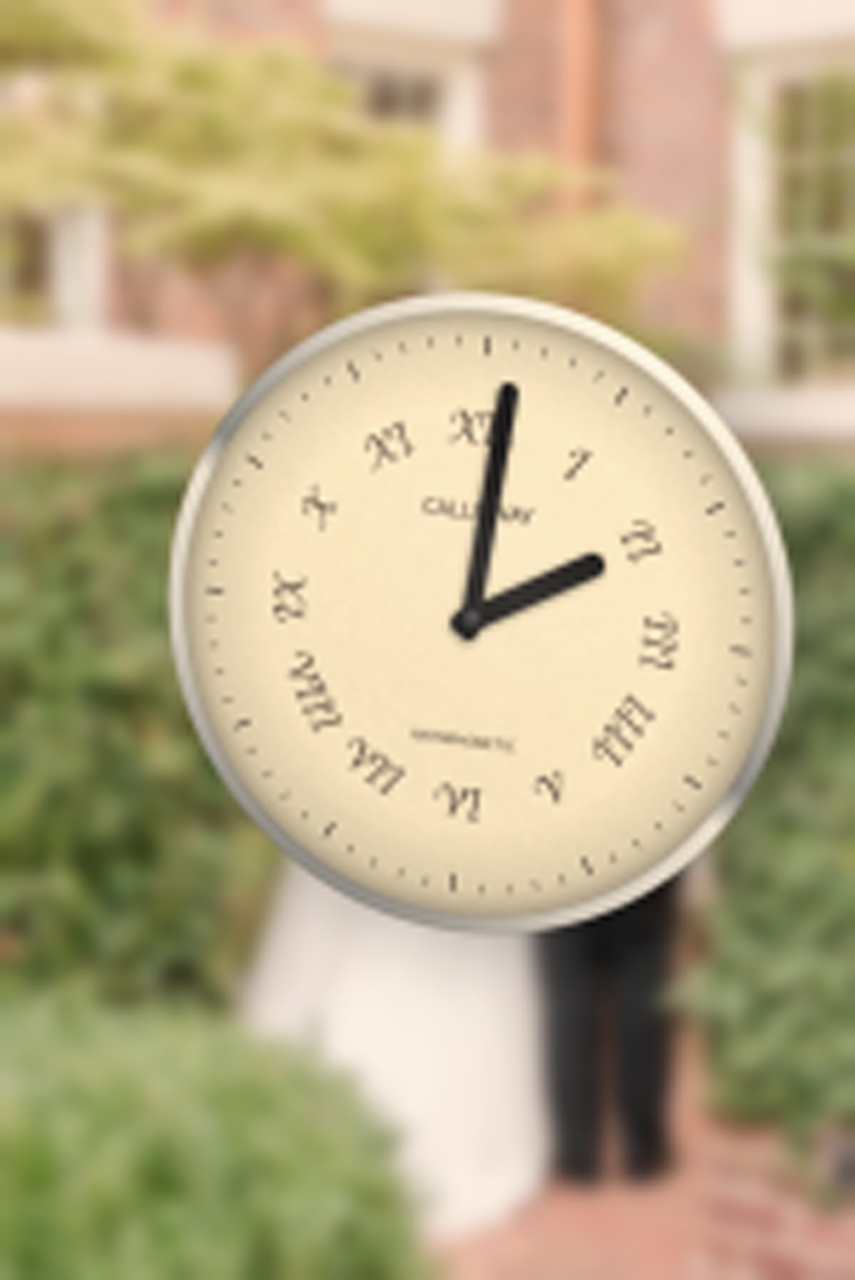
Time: {"hour": 2, "minute": 1}
